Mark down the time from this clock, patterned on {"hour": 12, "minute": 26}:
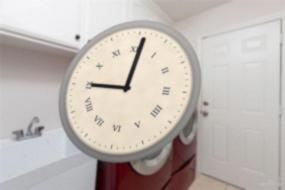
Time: {"hour": 9, "minute": 1}
